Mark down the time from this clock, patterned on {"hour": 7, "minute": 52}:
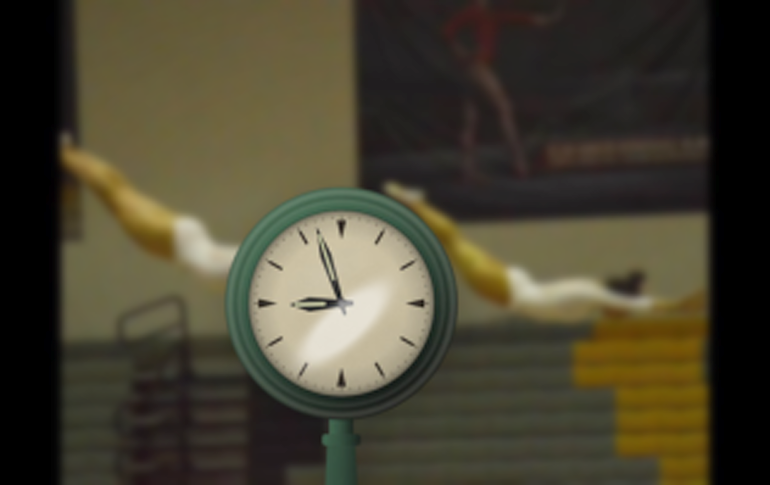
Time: {"hour": 8, "minute": 57}
